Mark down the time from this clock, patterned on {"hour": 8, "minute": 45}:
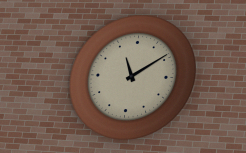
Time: {"hour": 11, "minute": 9}
